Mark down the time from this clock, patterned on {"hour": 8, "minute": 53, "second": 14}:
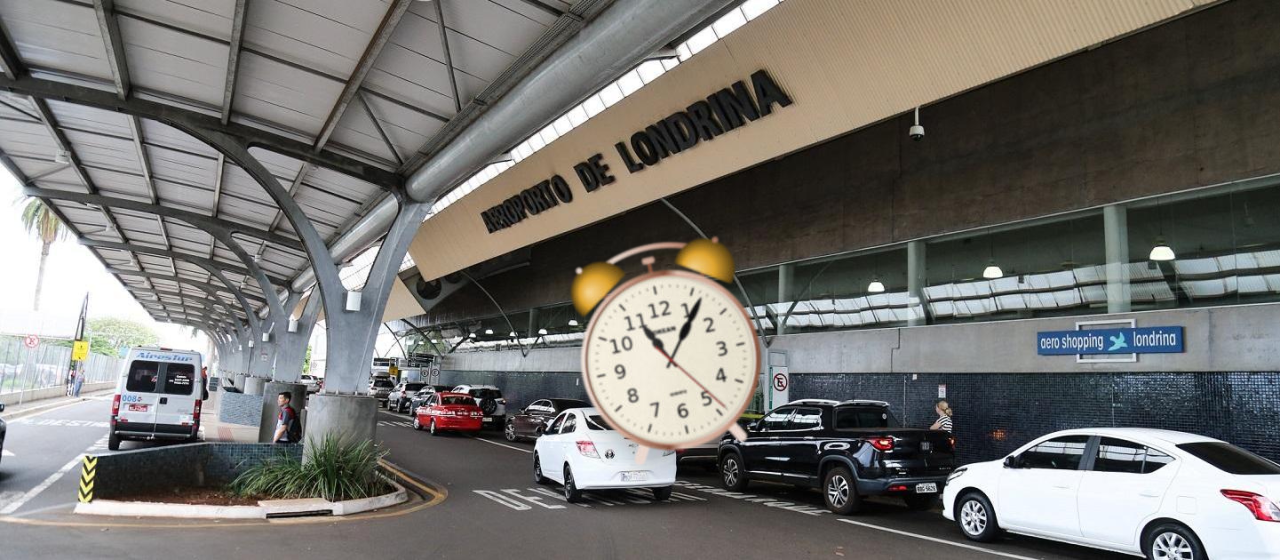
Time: {"hour": 11, "minute": 6, "second": 24}
